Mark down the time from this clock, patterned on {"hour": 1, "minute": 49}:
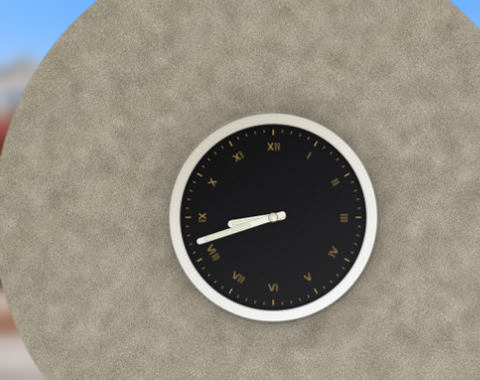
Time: {"hour": 8, "minute": 42}
